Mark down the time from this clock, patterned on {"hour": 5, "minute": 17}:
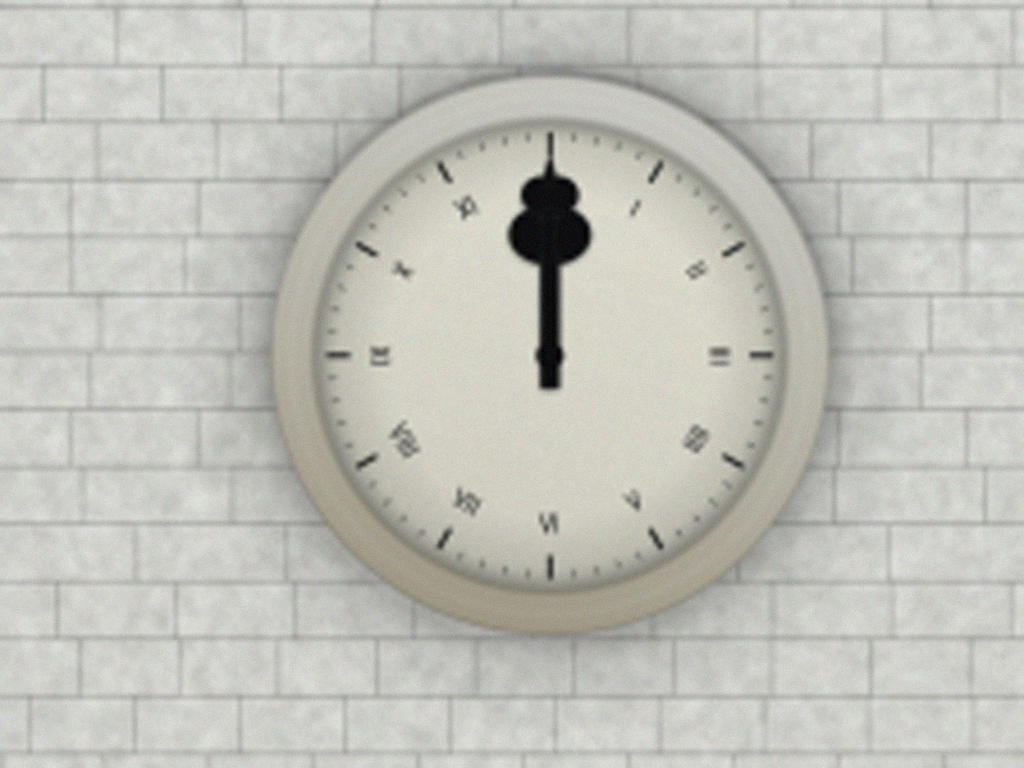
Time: {"hour": 12, "minute": 0}
